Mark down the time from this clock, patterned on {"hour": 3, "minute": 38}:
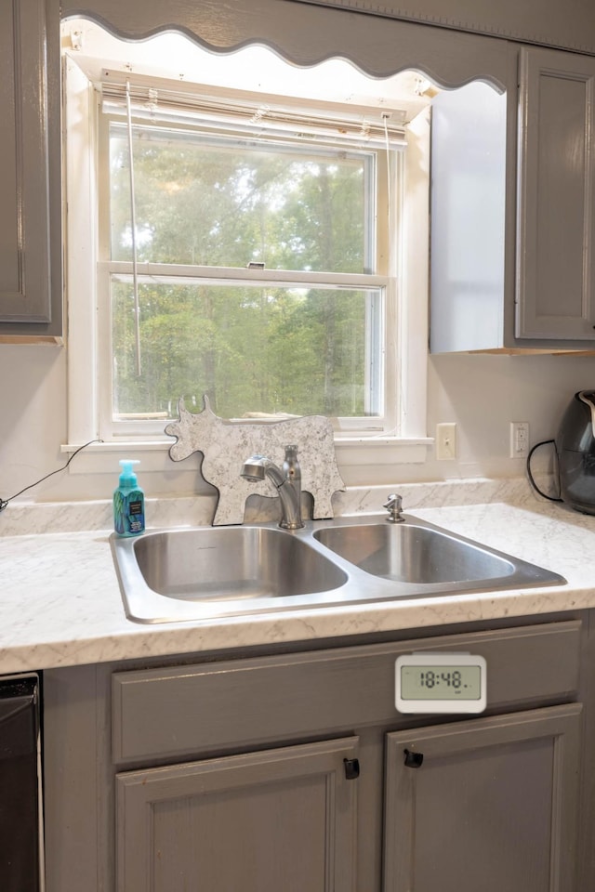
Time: {"hour": 18, "minute": 48}
